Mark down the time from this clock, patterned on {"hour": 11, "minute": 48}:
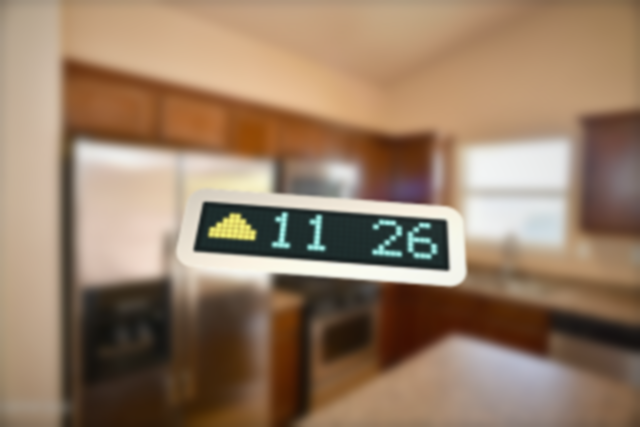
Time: {"hour": 11, "minute": 26}
